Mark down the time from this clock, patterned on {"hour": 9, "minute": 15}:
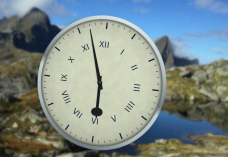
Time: {"hour": 5, "minute": 57}
